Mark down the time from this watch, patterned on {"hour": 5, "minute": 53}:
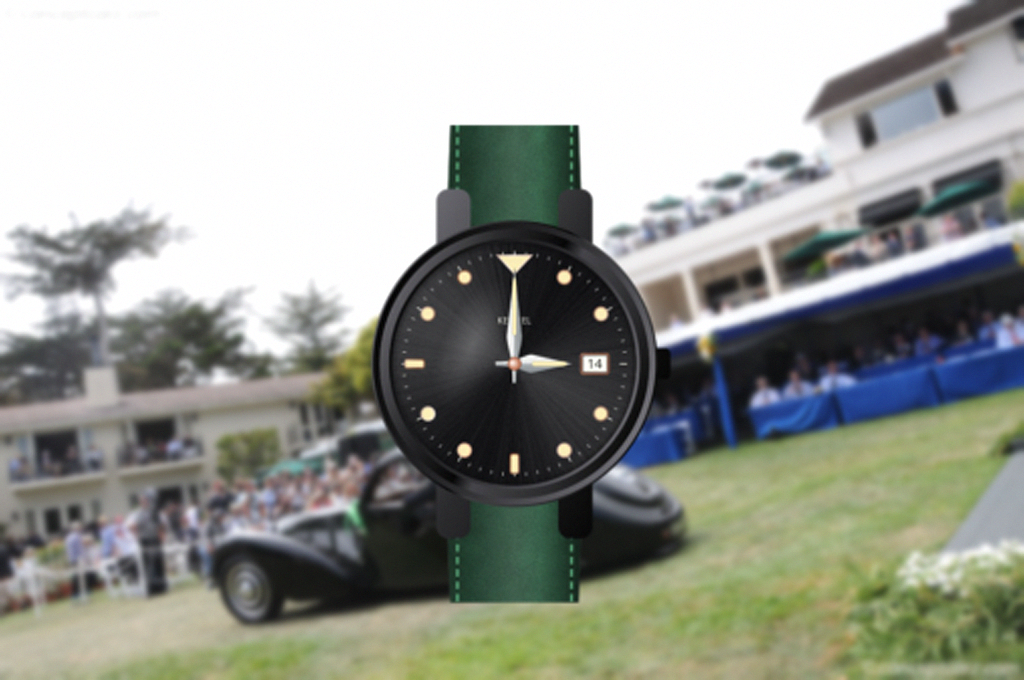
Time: {"hour": 3, "minute": 0}
